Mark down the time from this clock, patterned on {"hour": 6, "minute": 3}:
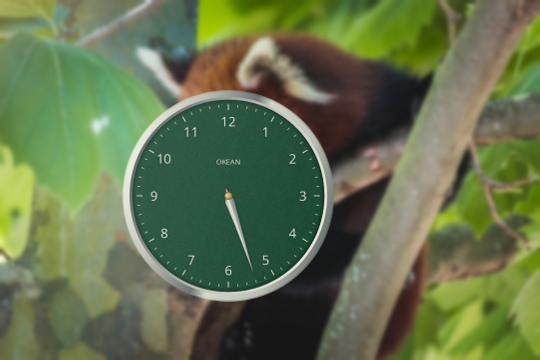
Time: {"hour": 5, "minute": 27}
